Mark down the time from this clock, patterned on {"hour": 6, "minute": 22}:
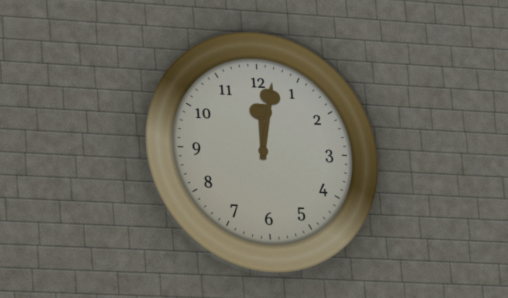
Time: {"hour": 12, "minute": 2}
